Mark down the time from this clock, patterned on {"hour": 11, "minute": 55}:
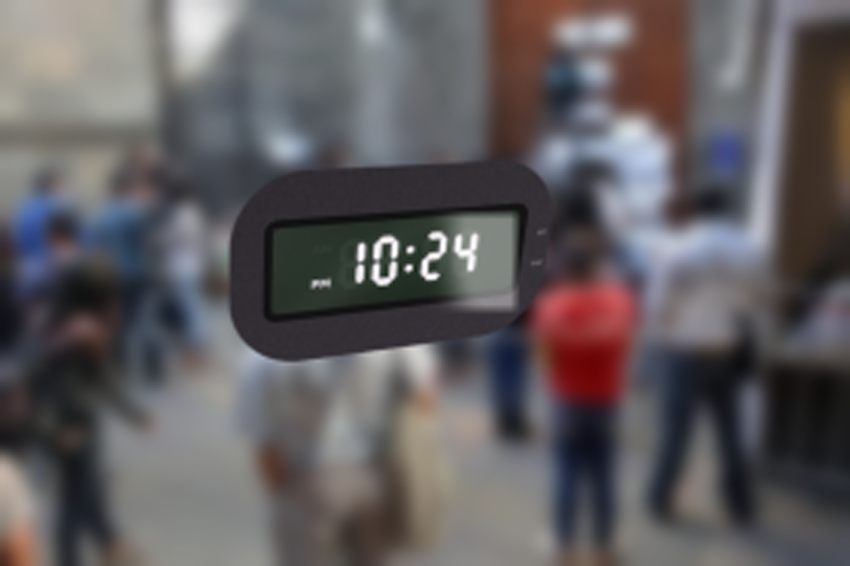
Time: {"hour": 10, "minute": 24}
